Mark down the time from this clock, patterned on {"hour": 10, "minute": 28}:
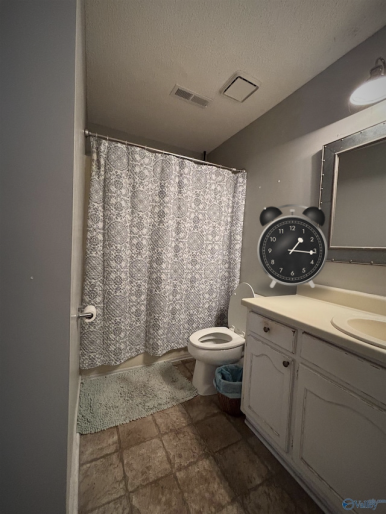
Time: {"hour": 1, "minute": 16}
